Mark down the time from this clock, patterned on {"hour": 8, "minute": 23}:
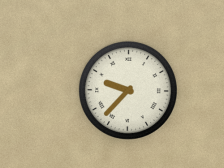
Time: {"hour": 9, "minute": 37}
